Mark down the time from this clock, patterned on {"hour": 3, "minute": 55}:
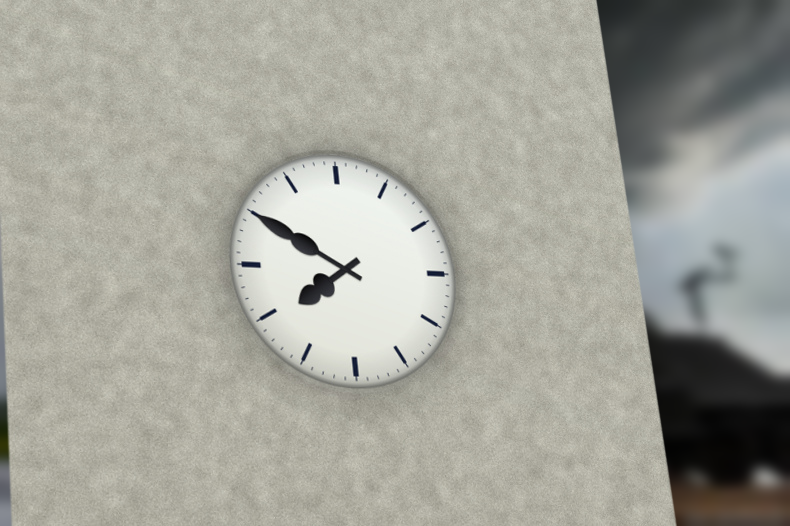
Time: {"hour": 7, "minute": 50}
